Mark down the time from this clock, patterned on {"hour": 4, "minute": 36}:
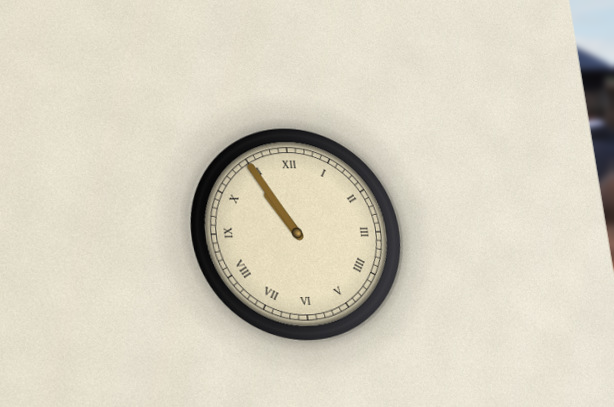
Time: {"hour": 10, "minute": 55}
